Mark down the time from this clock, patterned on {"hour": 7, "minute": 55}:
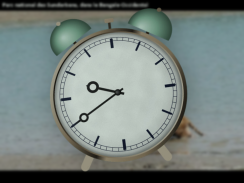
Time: {"hour": 9, "minute": 40}
